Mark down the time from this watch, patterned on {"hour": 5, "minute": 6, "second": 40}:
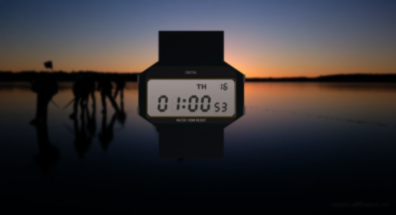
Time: {"hour": 1, "minute": 0, "second": 53}
